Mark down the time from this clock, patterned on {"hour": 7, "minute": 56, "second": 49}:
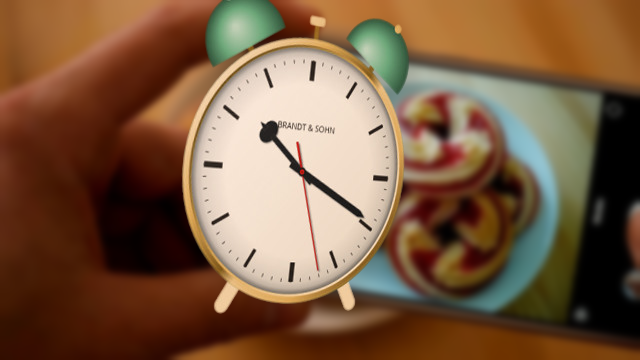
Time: {"hour": 10, "minute": 19, "second": 27}
